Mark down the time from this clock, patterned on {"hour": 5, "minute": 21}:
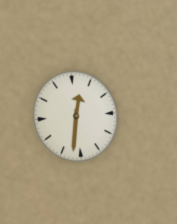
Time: {"hour": 12, "minute": 32}
